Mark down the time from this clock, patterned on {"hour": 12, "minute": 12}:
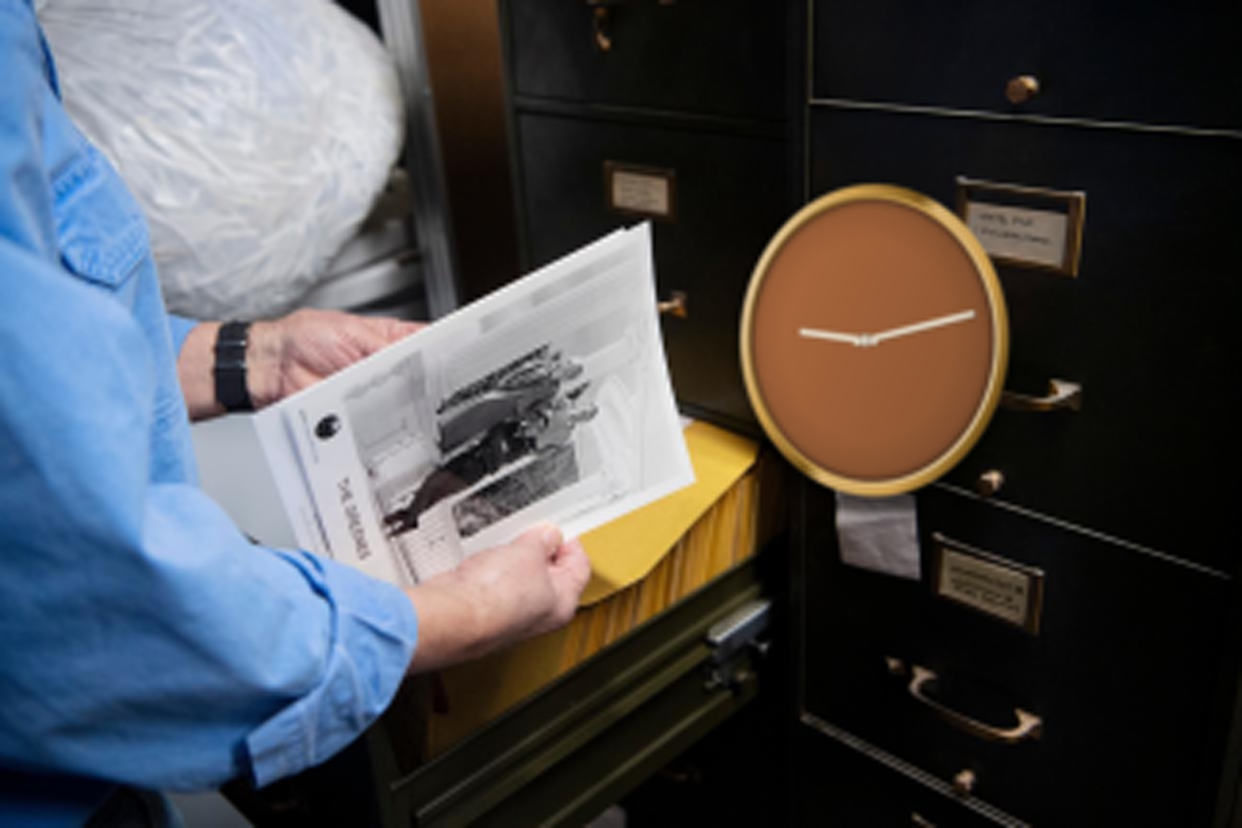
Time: {"hour": 9, "minute": 13}
